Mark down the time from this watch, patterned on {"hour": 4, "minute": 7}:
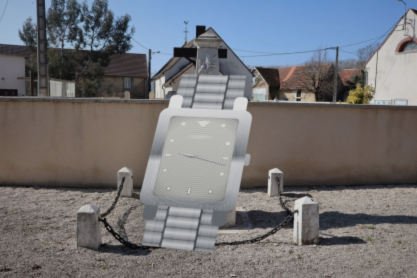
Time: {"hour": 9, "minute": 17}
